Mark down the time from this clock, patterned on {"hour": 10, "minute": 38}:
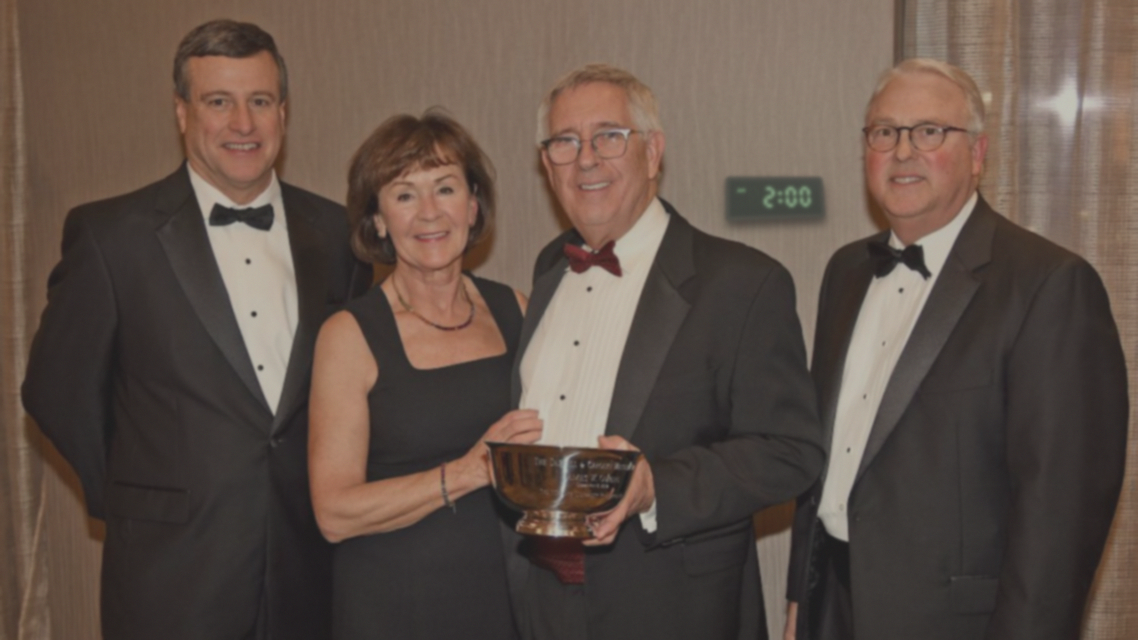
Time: {"hour": 2, "minute": 0}
